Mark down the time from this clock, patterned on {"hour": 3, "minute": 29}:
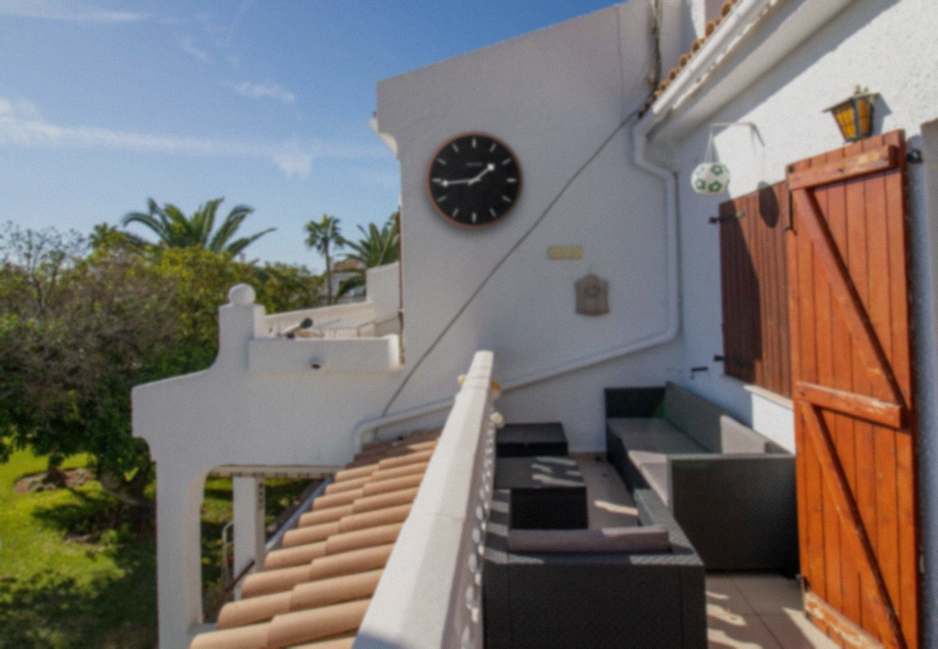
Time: {"hour": 1, "minute": 44}
